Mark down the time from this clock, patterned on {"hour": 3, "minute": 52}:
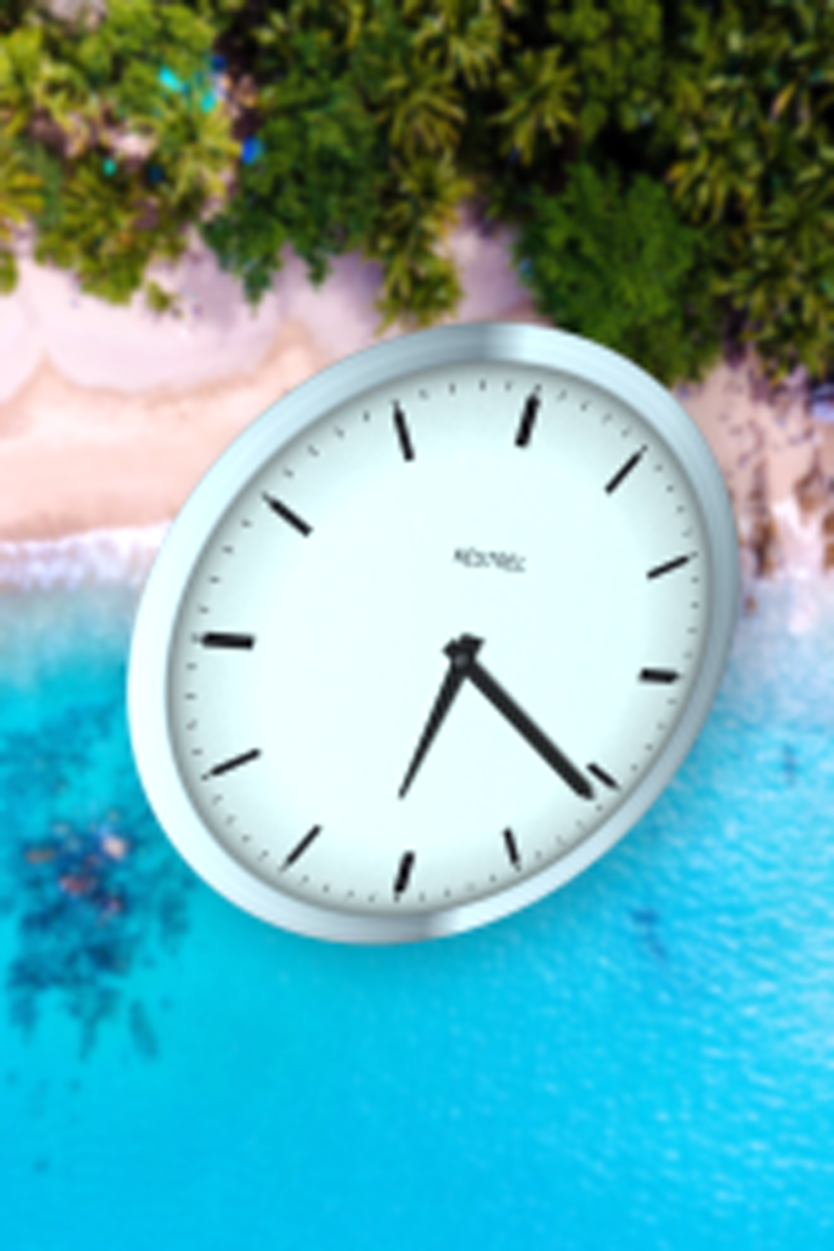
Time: {"hour": 6, "minute": 21}
